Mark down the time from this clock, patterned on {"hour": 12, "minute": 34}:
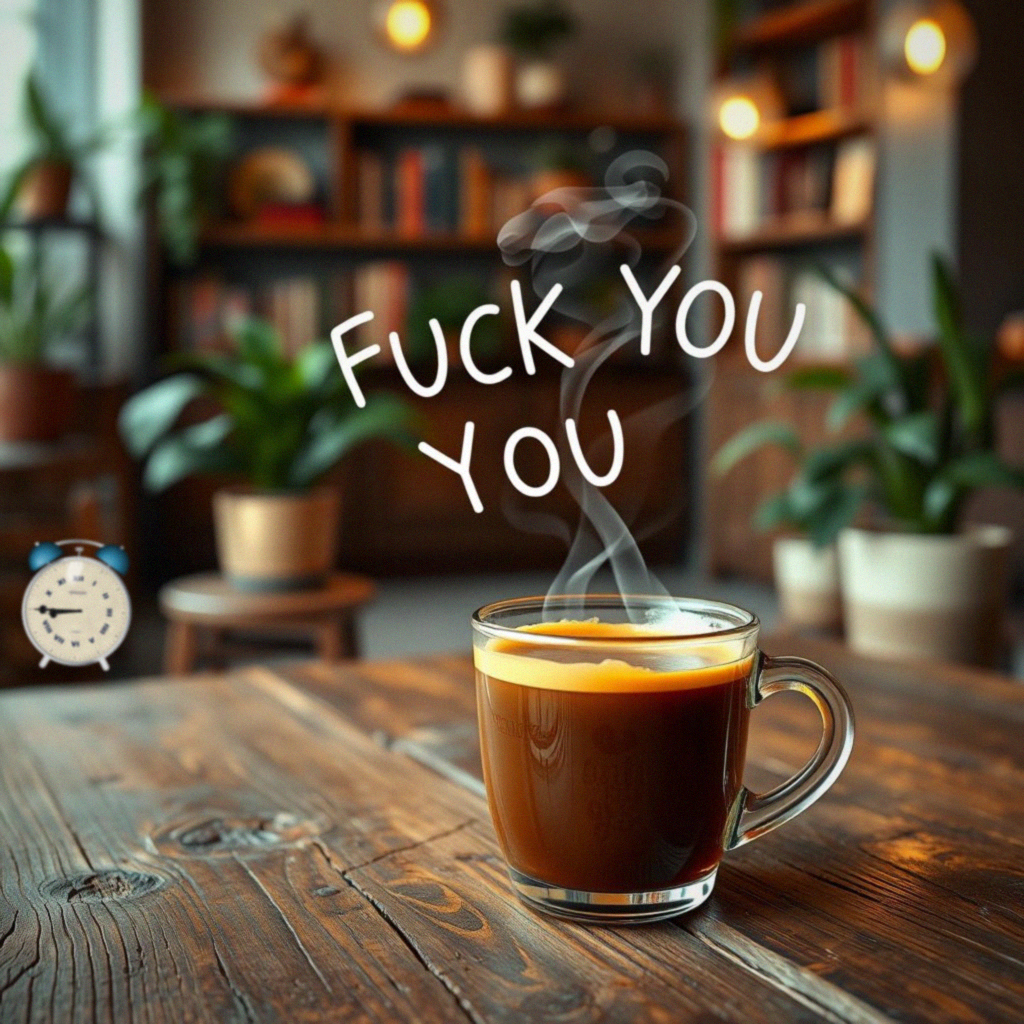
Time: {"hour": 8, "minute": 45}
